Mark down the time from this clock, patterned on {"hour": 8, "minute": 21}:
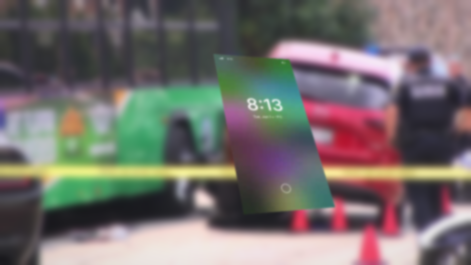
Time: {"hour": 8, "minute": 13}
